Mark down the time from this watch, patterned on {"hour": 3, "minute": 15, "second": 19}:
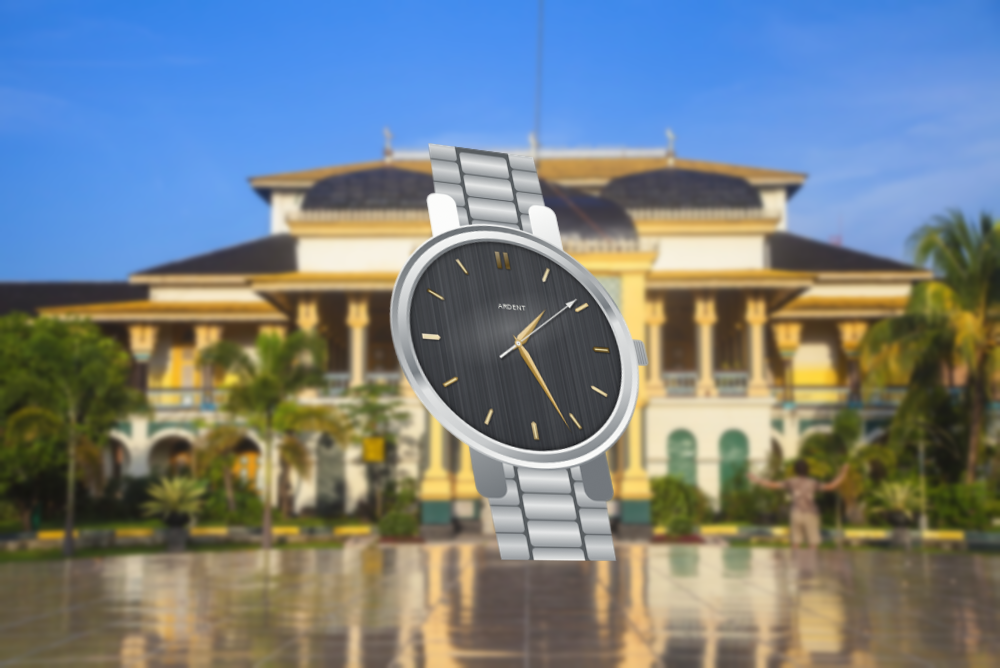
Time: {"hour": 1, "minute": 26, "second": 9}
